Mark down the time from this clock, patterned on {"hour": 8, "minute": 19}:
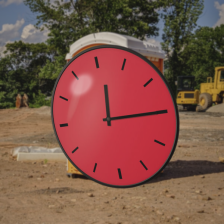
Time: {"hour": 12, "minute": 15}
